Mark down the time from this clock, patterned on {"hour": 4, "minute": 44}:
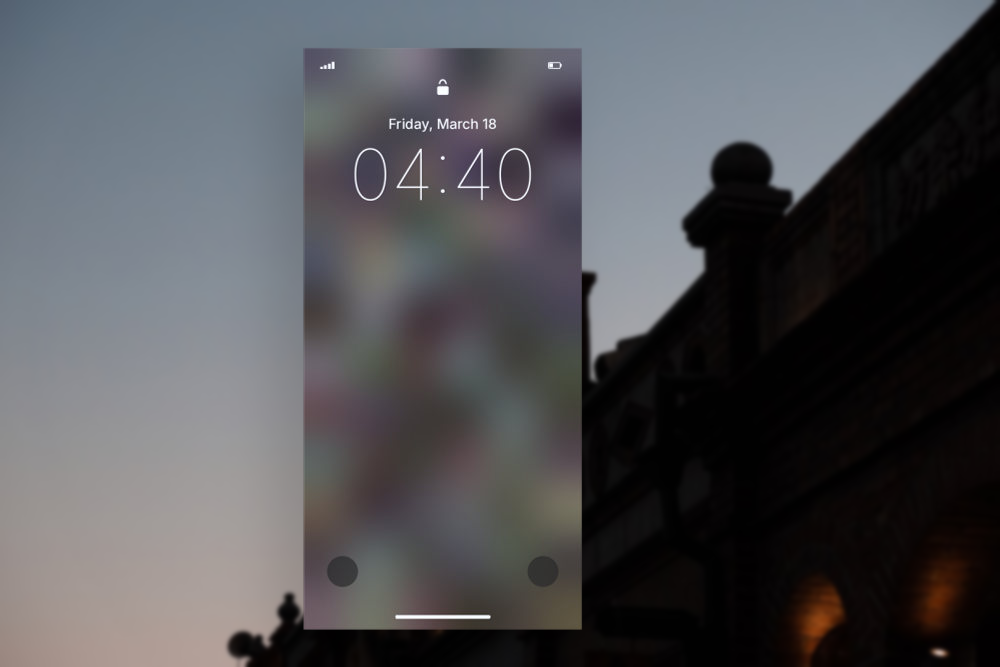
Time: {"hour": 4, "minute": 40}
